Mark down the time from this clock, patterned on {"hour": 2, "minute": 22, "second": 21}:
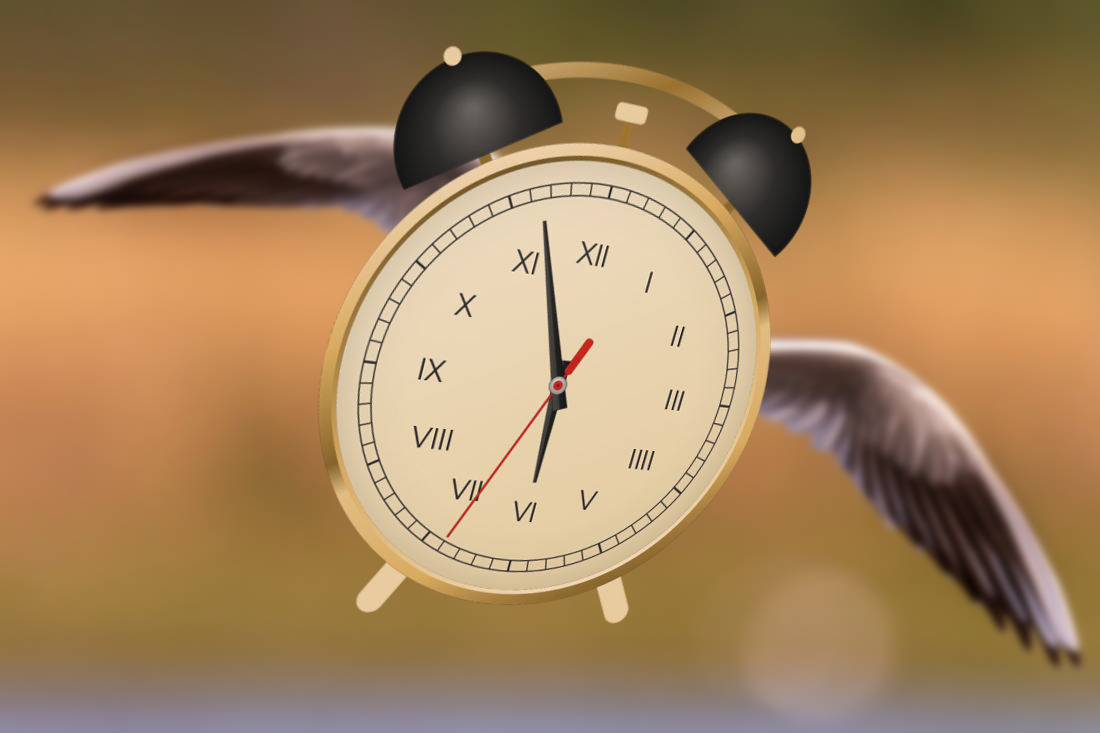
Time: {"hour": 5, "minute": 56, "second": 34}
